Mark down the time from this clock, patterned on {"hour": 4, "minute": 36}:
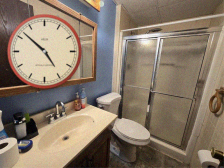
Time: {"hour": 4, "minute": 52}
